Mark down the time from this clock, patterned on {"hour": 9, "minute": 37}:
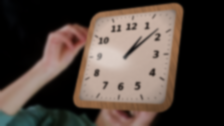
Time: {"hour": 1, "minute": 8}
